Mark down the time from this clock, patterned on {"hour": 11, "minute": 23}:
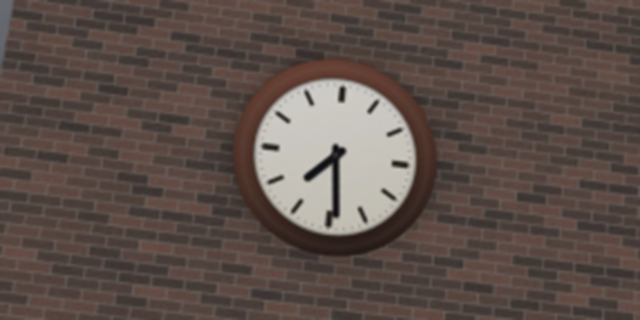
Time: {"hour": 7, "minute": 29}
